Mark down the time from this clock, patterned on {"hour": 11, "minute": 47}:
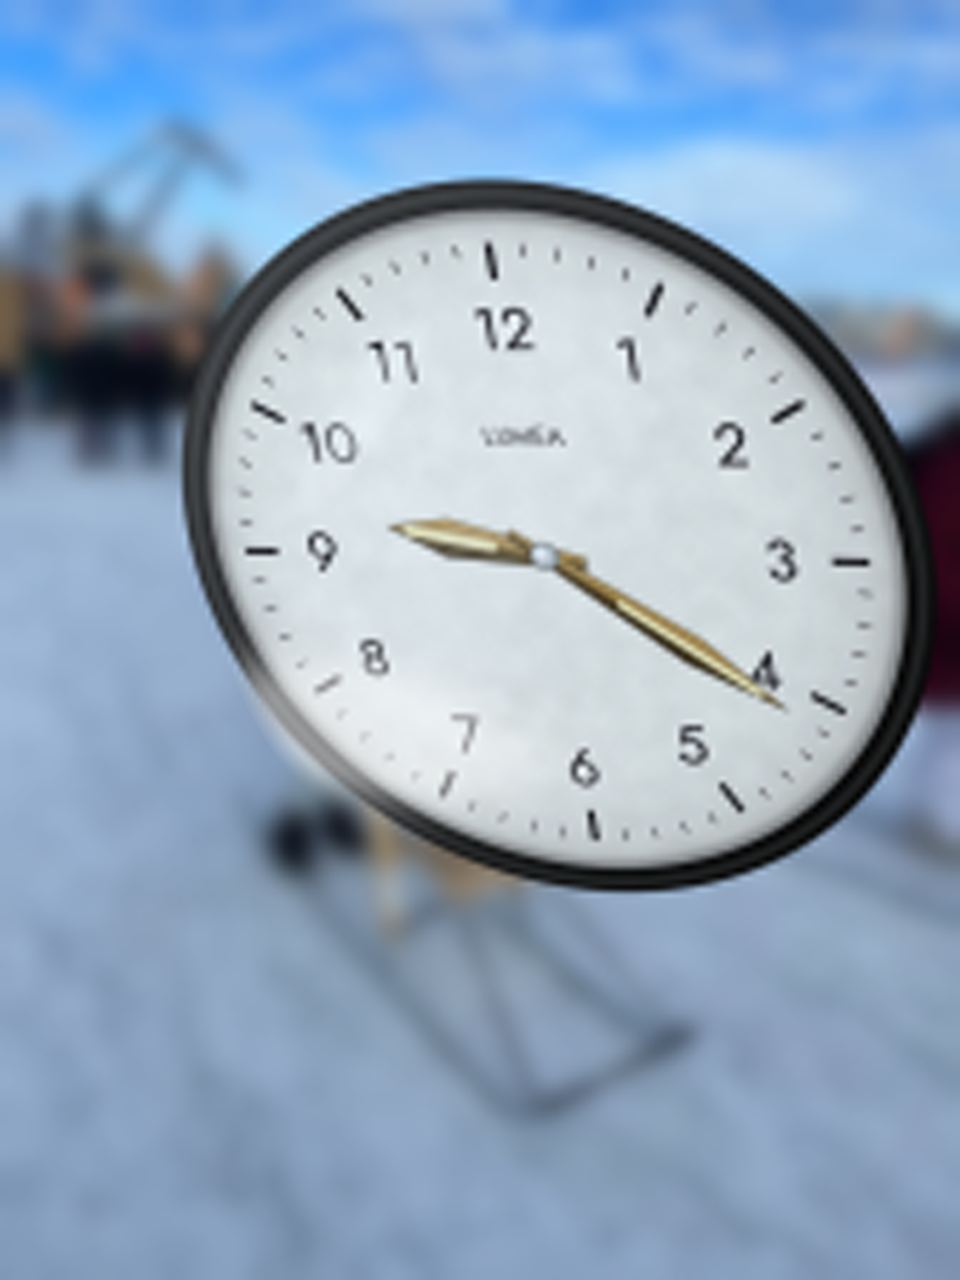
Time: {"hour": 9, "minute": 21}
